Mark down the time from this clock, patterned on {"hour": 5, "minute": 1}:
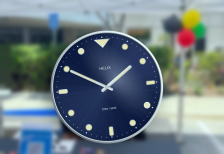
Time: {"hour": 1, "minute": 50}
